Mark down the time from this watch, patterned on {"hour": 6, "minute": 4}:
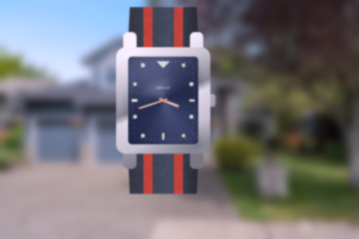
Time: {"hour": 3, "minute": 42}
